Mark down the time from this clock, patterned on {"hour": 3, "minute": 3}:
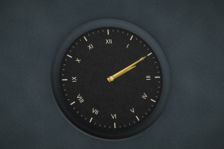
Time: {"hour": 2, "minute": 10}
